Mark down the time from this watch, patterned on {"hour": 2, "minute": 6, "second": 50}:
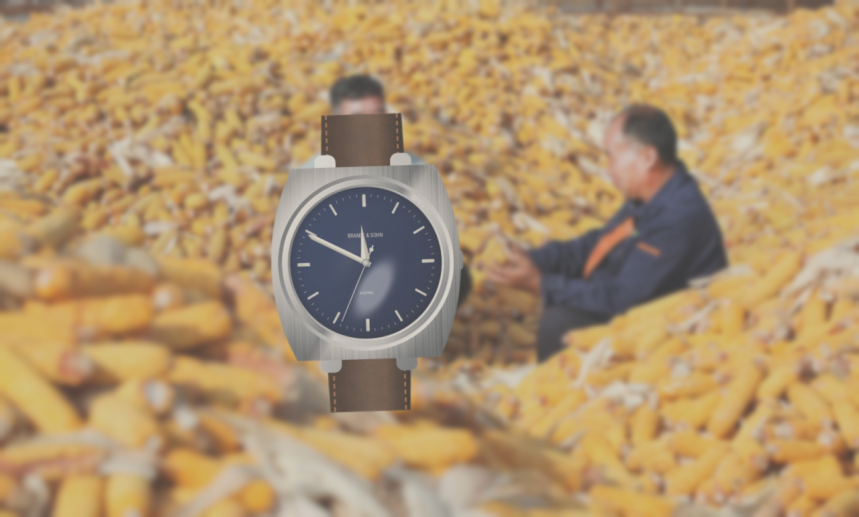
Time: {"hour": 11, "minute": 49, "second": 34}
